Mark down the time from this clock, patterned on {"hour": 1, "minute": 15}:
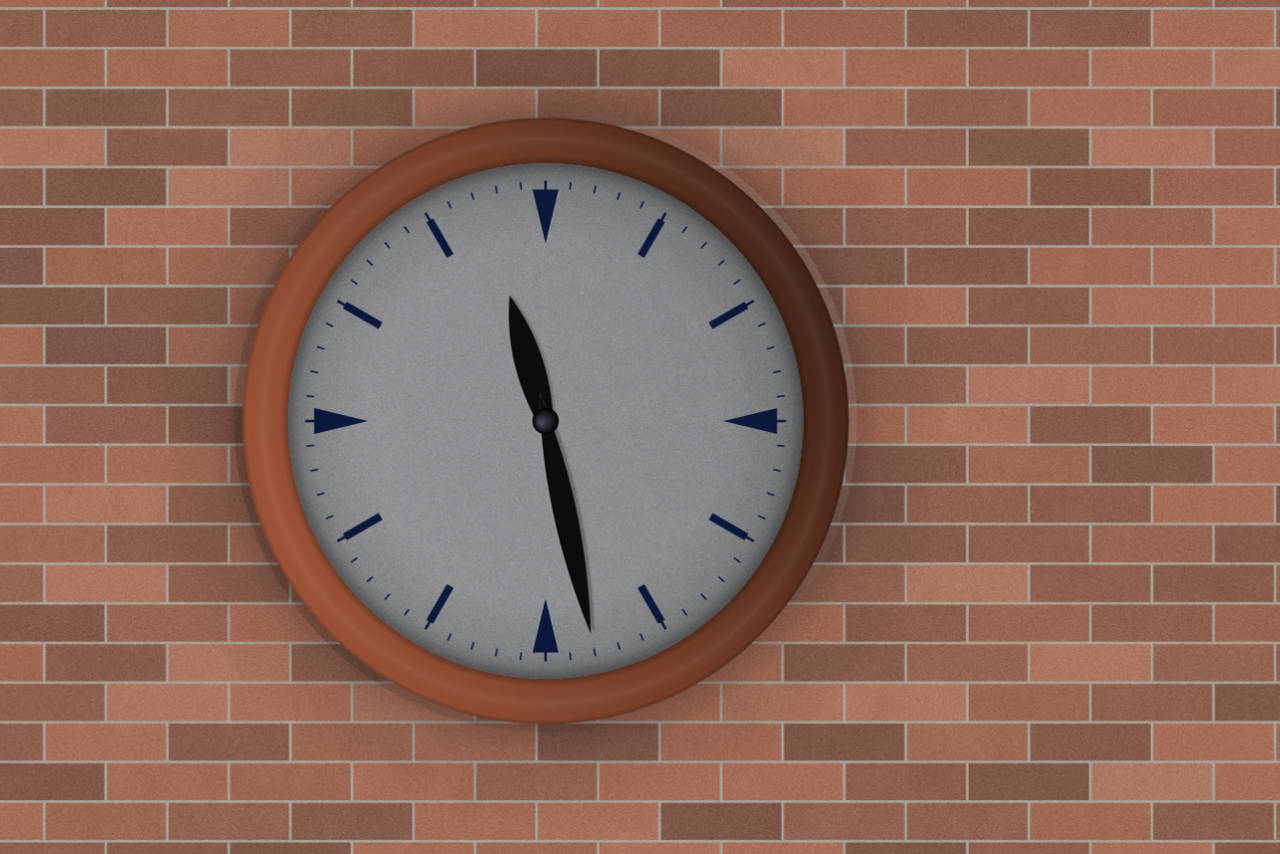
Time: {"hour": 11, "minute": 28}
